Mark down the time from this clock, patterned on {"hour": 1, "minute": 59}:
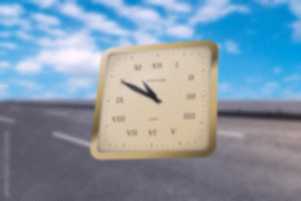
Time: {"hour": 10, "minute": 50}
